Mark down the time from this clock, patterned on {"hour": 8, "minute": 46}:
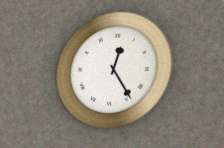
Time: {"hour": 12, "minute": 24}
